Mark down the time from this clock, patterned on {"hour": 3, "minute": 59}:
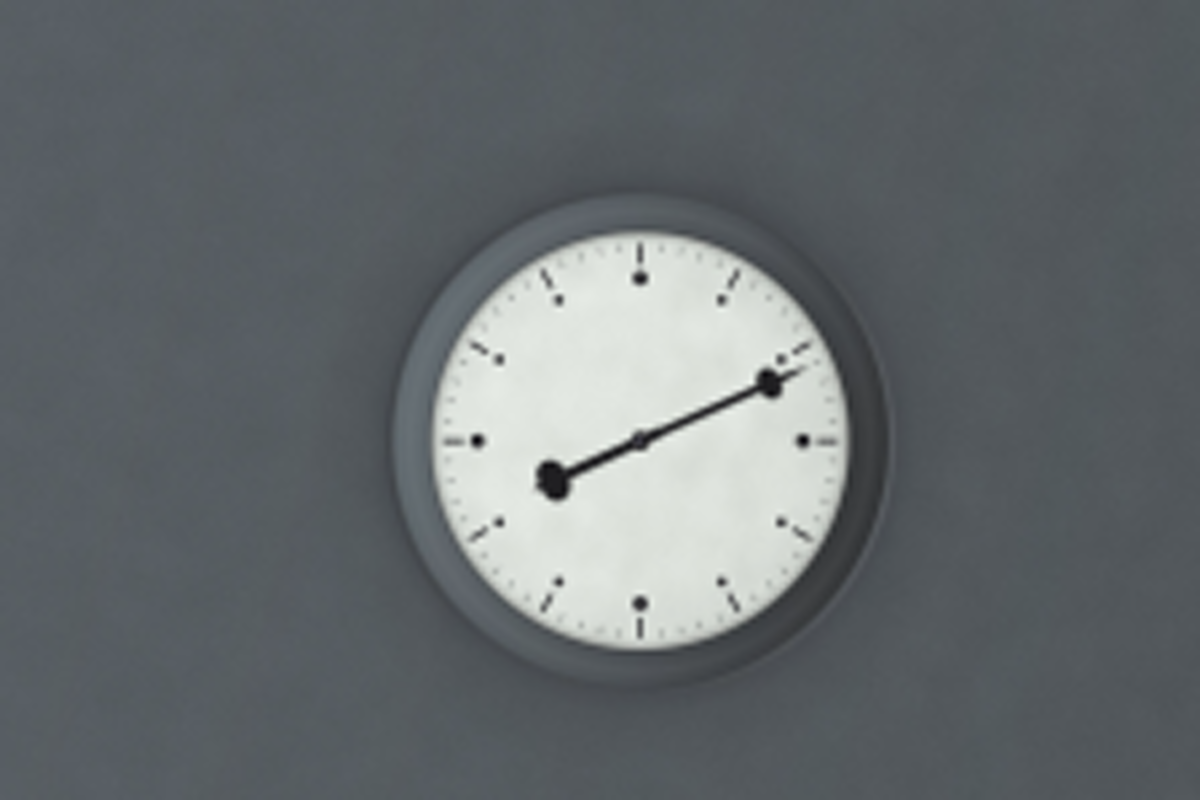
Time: {"hour": 8, "minute": 11}
